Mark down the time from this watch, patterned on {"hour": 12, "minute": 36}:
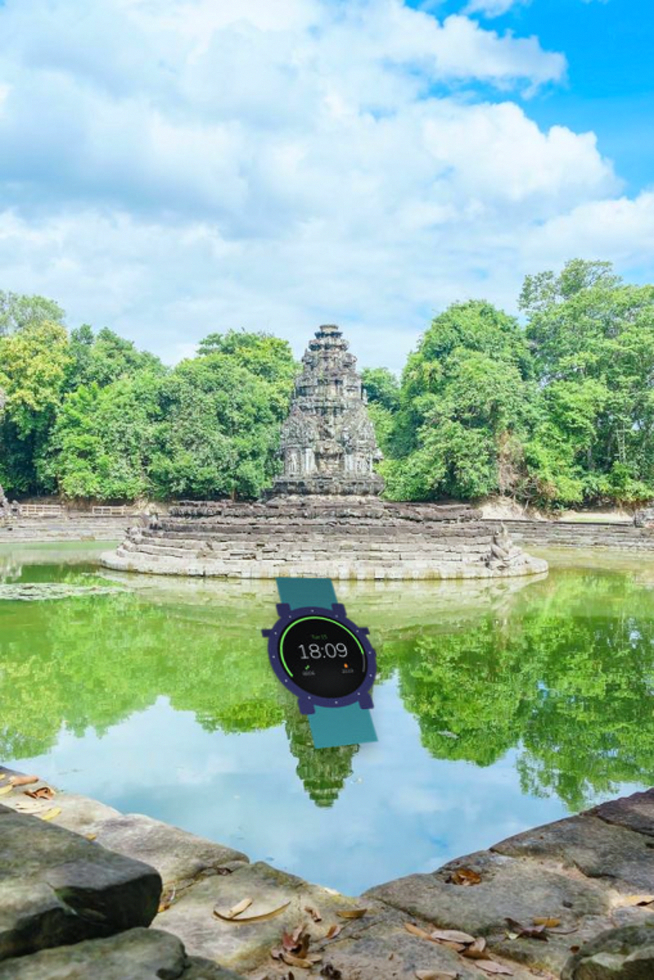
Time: {"hour": 18, "minute": 9}
